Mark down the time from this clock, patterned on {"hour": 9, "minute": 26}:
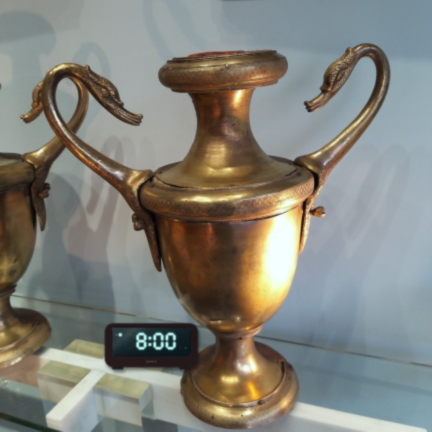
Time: {"hour": 8, "minute": 0}
